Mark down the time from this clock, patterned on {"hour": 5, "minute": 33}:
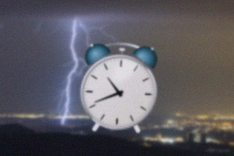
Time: {"hour": 10, "minute": 41}
